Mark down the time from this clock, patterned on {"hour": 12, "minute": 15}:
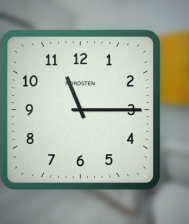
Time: {"hour": 11, "minute": 15}
